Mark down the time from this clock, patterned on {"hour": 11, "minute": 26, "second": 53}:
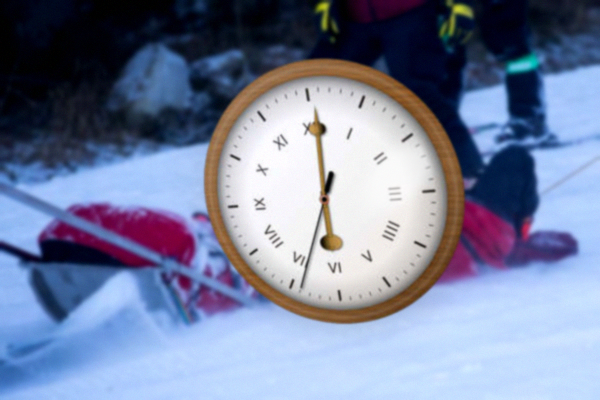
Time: {"hour": 6, "minute": 0, "second": 34}
